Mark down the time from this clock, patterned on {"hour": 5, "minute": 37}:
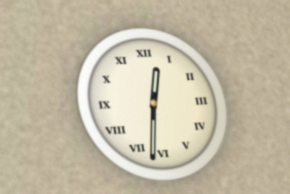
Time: {"hour": 12, "minute": 32}
